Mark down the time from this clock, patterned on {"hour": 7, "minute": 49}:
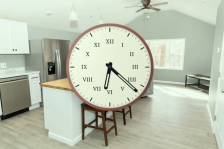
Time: {"hour": 6, "minute": 22}
